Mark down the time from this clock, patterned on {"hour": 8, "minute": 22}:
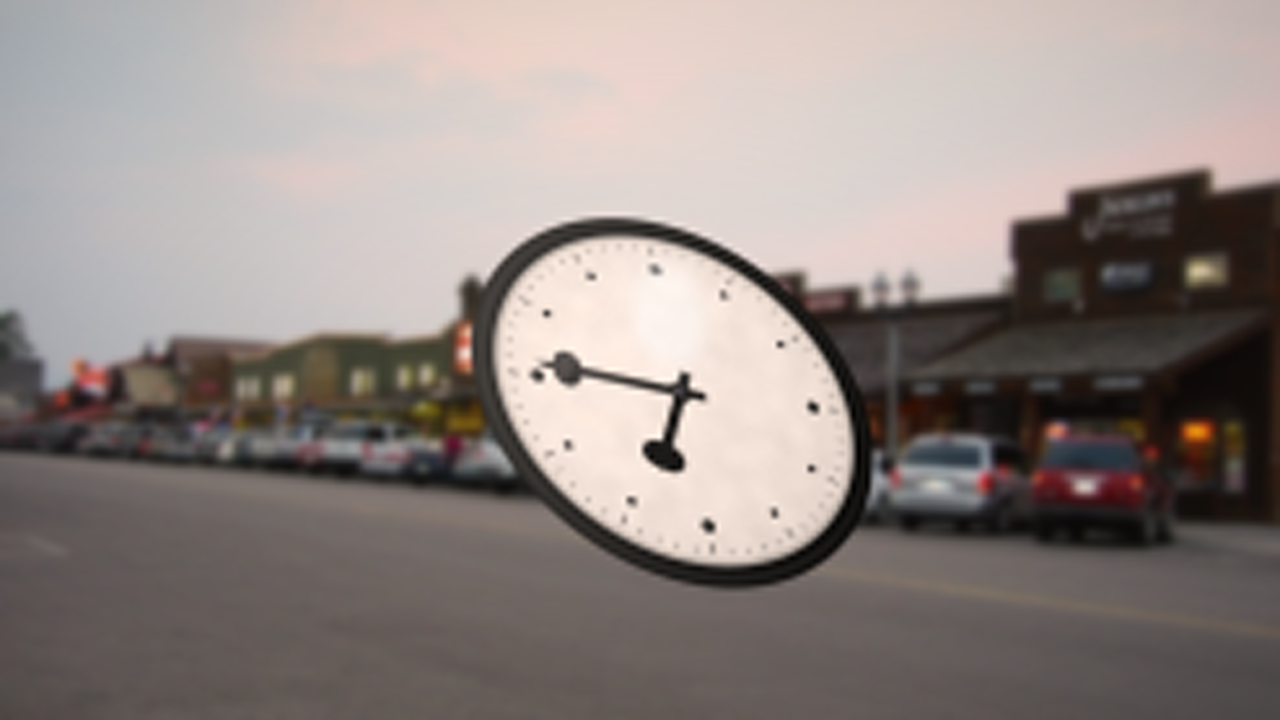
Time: {"hour": 6, "minute": 46}
